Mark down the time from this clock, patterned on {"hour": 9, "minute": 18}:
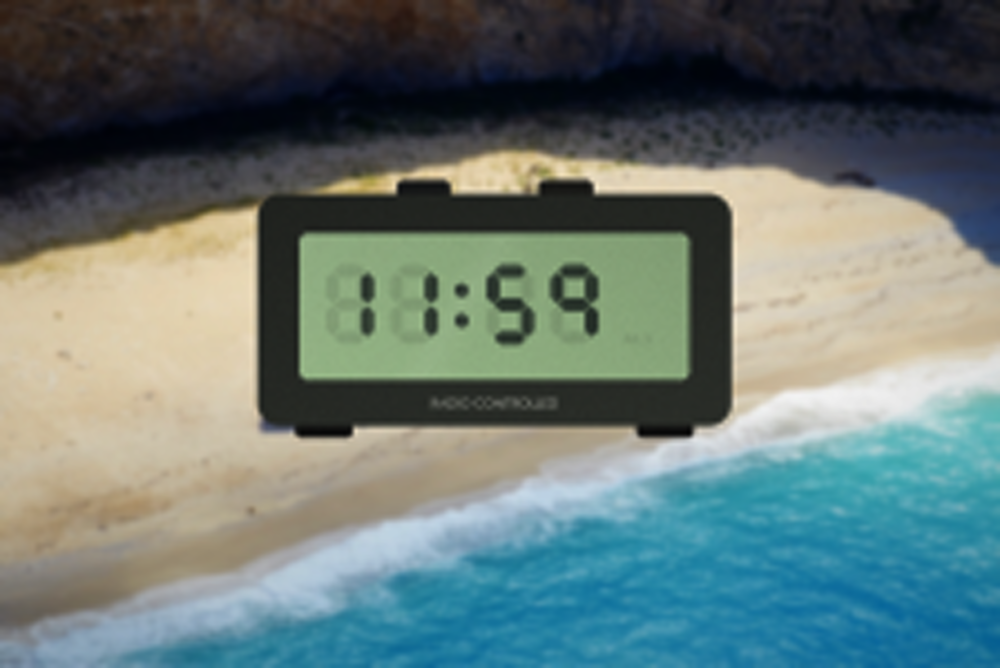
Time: {"hour": 11, "minute": 59}
